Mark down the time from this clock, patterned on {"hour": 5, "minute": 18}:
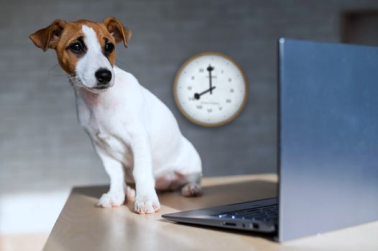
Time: {"hour": 7, "minute": 59}
